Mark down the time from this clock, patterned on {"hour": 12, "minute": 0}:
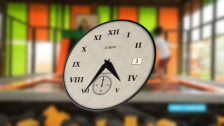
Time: {"hour": 4, "minute": 35}
